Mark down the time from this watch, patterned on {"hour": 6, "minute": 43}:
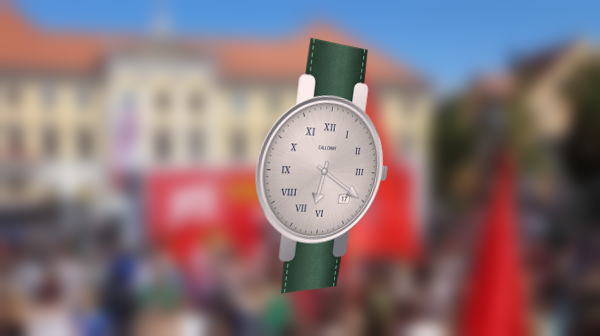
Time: {"hour": 6, "minute": 20}
